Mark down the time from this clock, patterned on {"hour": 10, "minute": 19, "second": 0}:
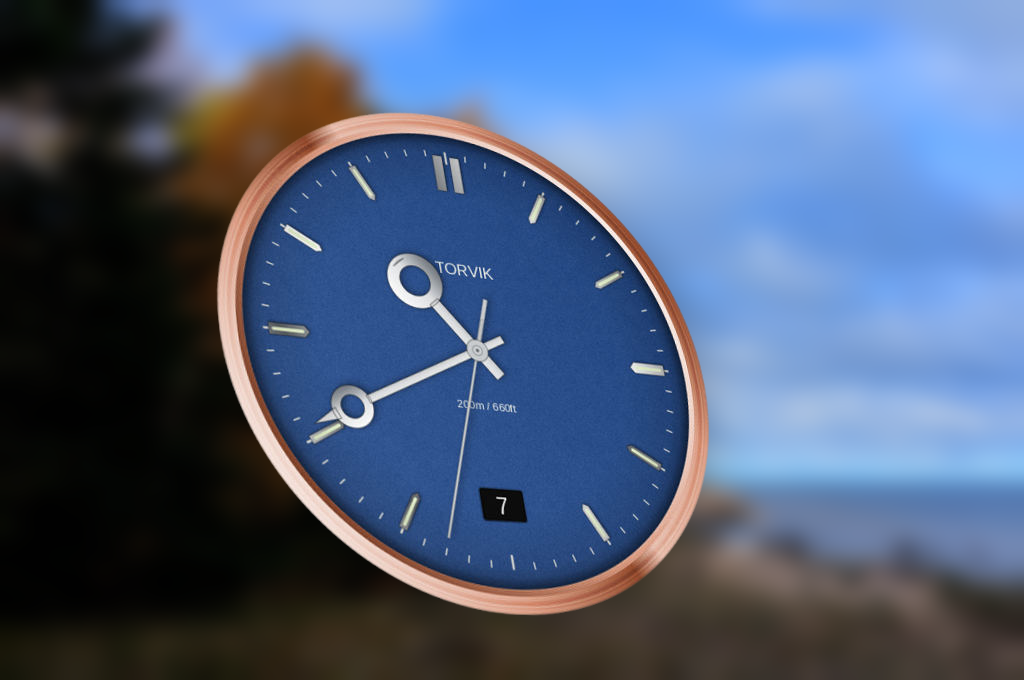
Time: {"hour": 10, "minute": 40, "second": 33}
